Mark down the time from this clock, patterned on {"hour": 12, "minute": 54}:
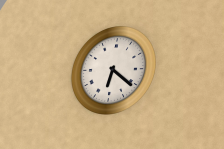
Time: {"hour": 6, "minute": 21}
